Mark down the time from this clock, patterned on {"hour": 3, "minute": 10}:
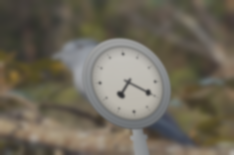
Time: {"hour": 7, "minute": 20}
